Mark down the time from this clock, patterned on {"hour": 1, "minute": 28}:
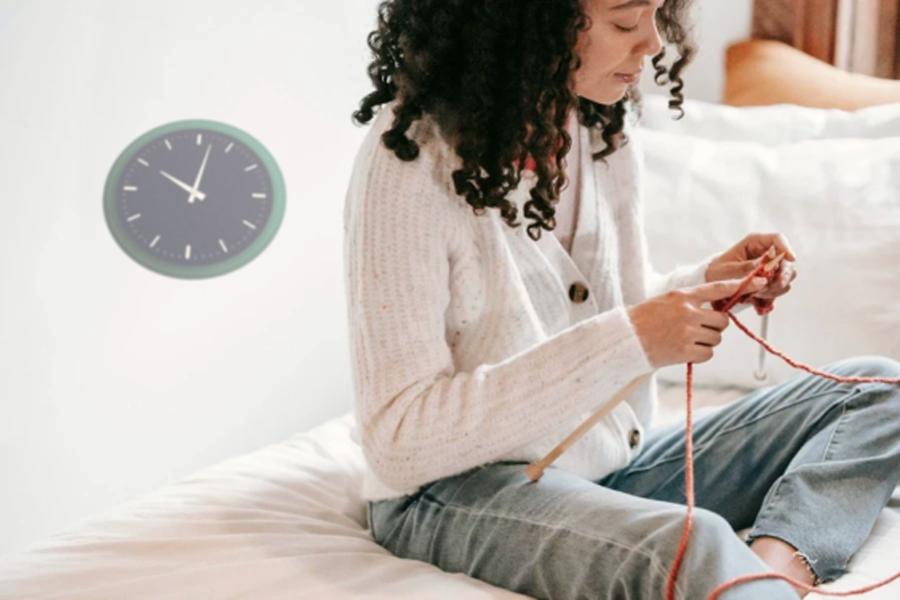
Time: {"hour": 10, "minute": 2}
